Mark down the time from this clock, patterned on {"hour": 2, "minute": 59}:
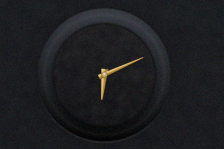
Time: {"hour": 6, "minute": 11}
